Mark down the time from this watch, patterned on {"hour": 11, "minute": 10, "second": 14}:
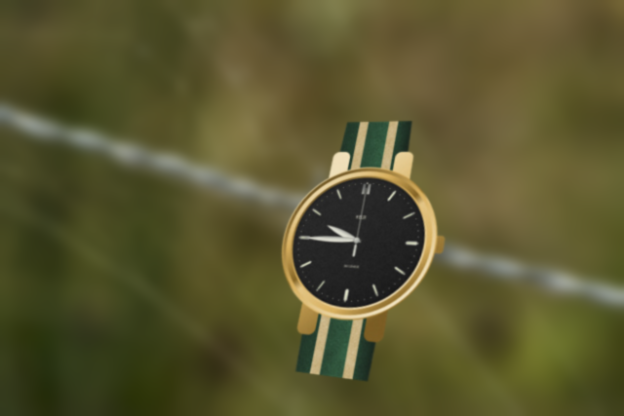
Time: {"hour": 9, "minute": 45, "second": 0}
